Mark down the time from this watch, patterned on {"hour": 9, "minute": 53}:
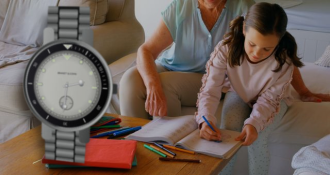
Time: {"hour": 2, "minute": 31}
